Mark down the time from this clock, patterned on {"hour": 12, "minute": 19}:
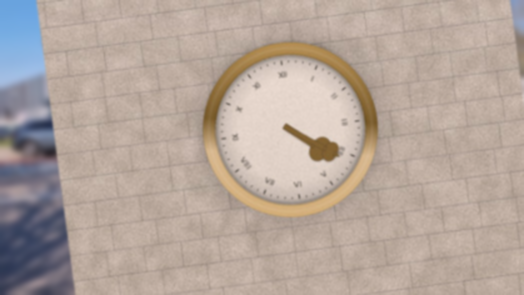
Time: {"hour": 4, "minute": 21}
